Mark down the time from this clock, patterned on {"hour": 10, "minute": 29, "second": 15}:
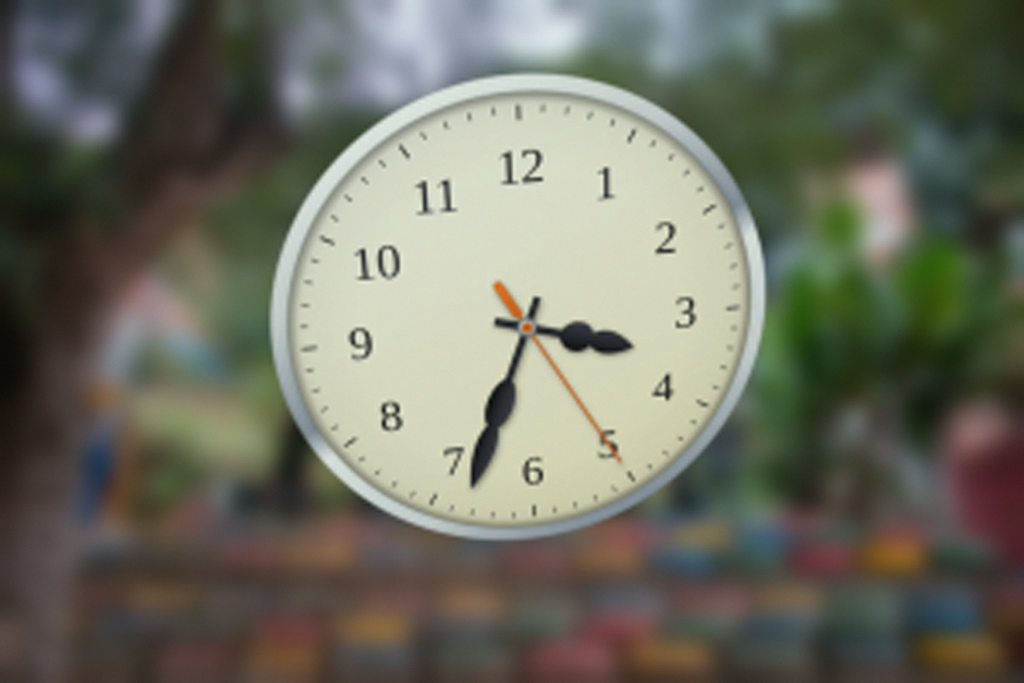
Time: {"hour": 3, "minute": 33, "second": 25}
